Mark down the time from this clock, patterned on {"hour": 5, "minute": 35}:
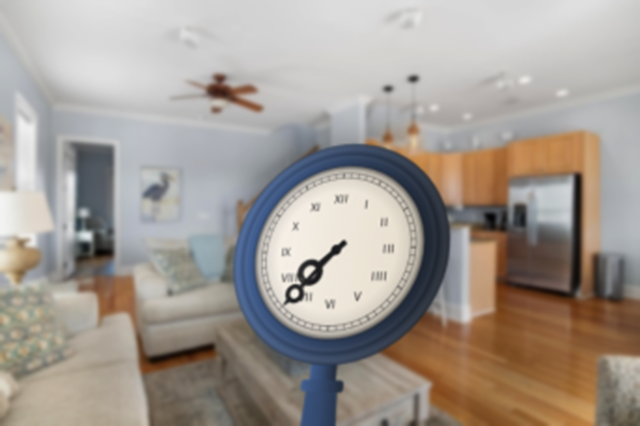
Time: {"hour": 7, "minute": 37}
